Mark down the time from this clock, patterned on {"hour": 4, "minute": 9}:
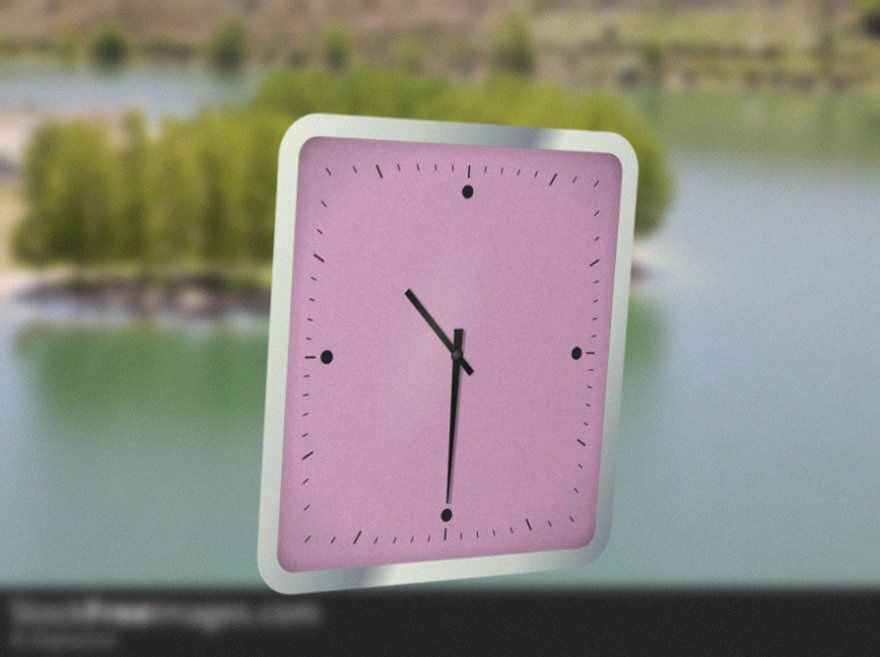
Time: {"hour": 10, "minute": 30}
